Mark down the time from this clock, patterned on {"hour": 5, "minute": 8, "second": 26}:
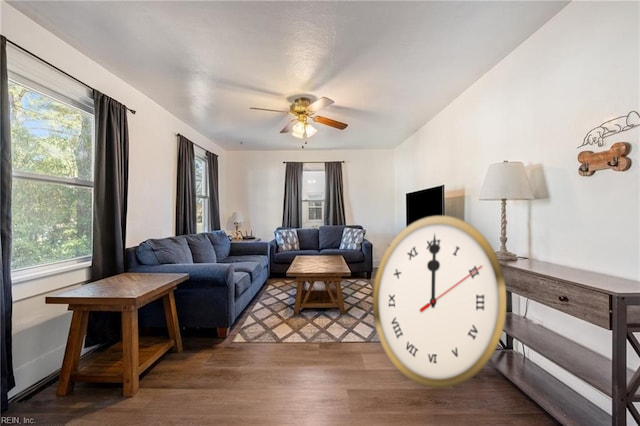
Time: {"hour": 12, "minute": 0, "second": 10}
